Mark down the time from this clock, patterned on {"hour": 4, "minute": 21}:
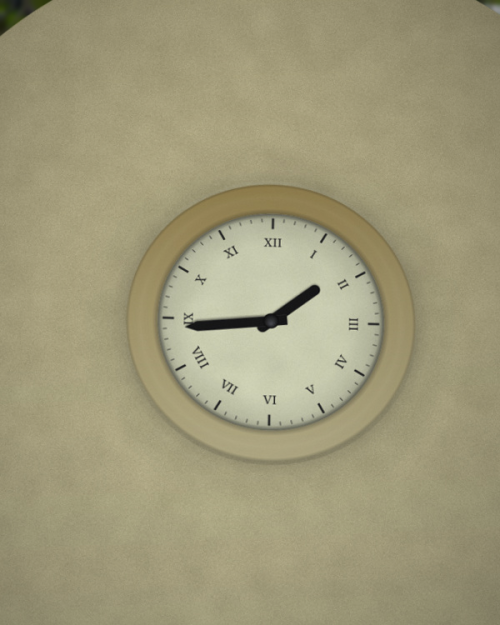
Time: {"hour": 1, "minute": 44}
